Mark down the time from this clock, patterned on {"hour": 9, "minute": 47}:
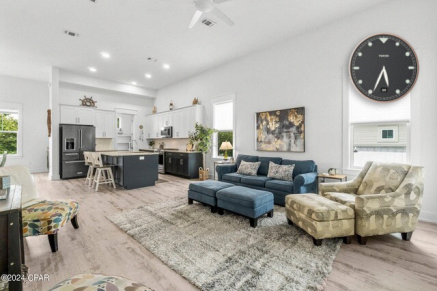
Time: {"hour": 5, "minute": 34}
